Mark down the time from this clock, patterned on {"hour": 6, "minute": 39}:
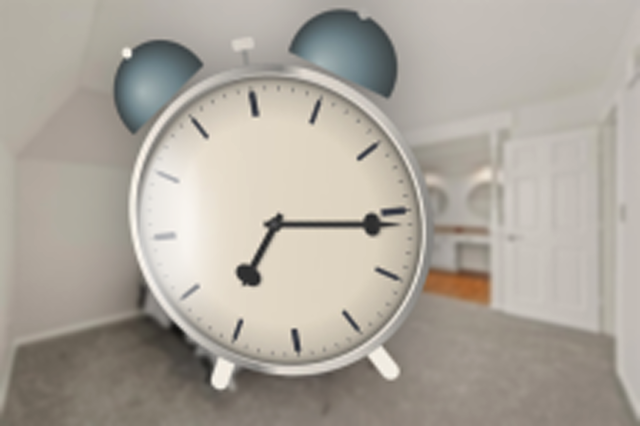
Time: {"hour": 7, "minute": 16}
